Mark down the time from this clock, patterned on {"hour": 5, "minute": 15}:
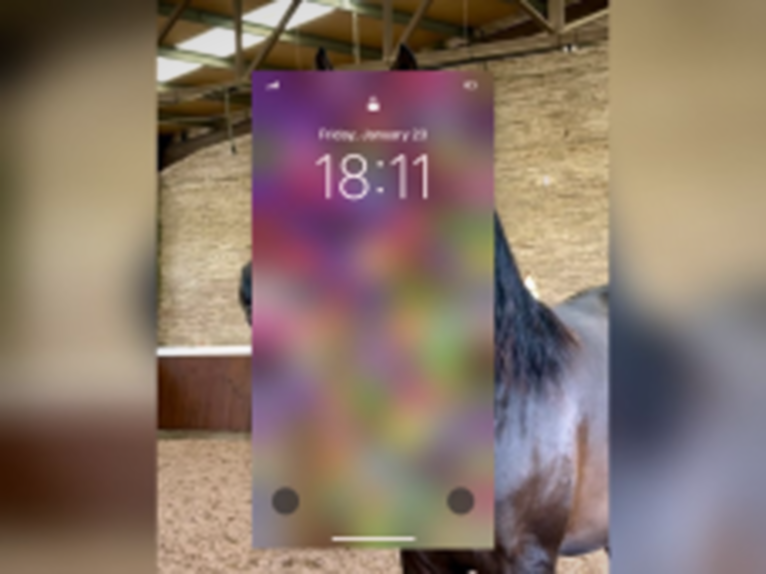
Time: {"hour": 18, "minute": 11}
